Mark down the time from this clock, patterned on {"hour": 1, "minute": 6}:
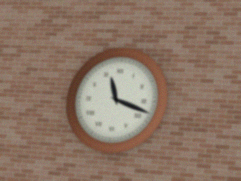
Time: {"hour": 11, "minute": 18}
